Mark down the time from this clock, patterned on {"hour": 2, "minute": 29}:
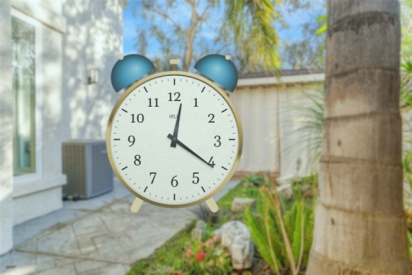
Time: {"hour": 12, "minute": 21}
